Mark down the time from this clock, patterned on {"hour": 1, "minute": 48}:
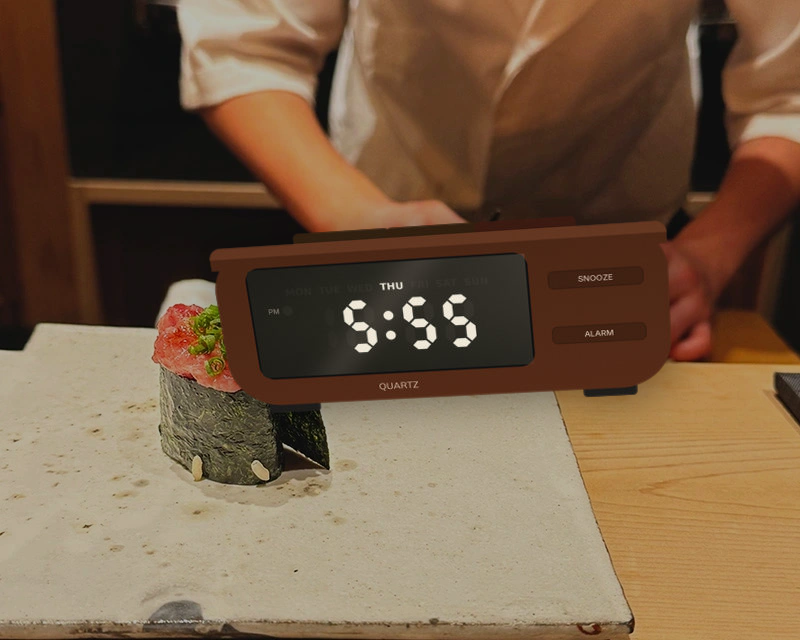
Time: {"hour": 5, "minute": 55}
